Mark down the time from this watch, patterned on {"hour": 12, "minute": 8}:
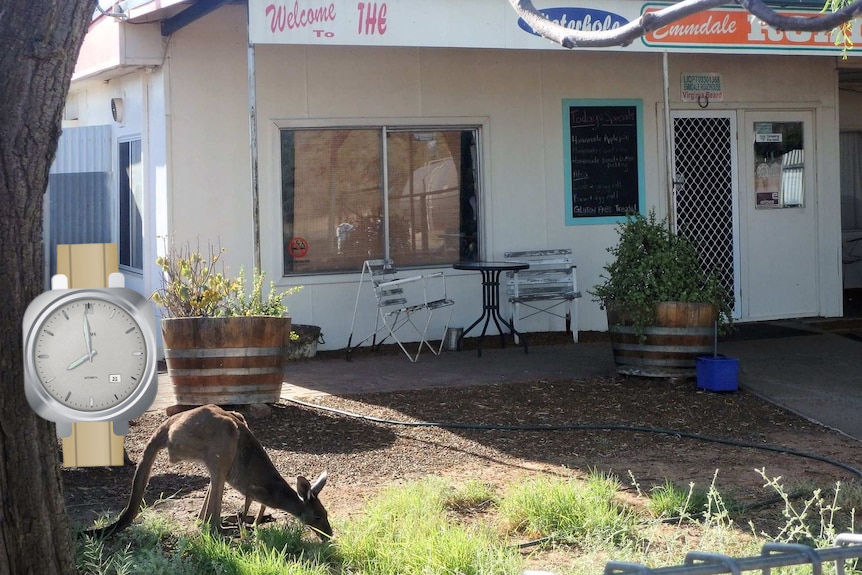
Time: {"hour": 7, "minute": 59}
